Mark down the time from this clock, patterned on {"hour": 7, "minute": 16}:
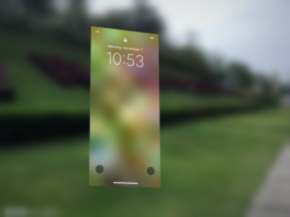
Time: {"hour": 10, "minute": 53}
